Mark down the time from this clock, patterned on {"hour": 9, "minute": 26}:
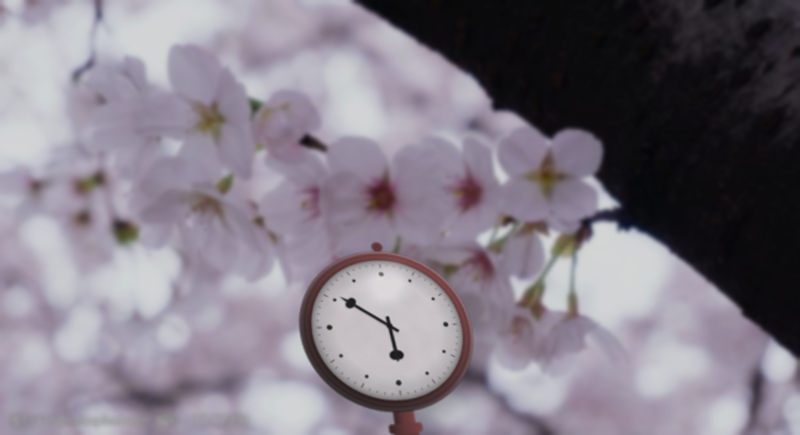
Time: {"hour": 5, "minute": 51}
